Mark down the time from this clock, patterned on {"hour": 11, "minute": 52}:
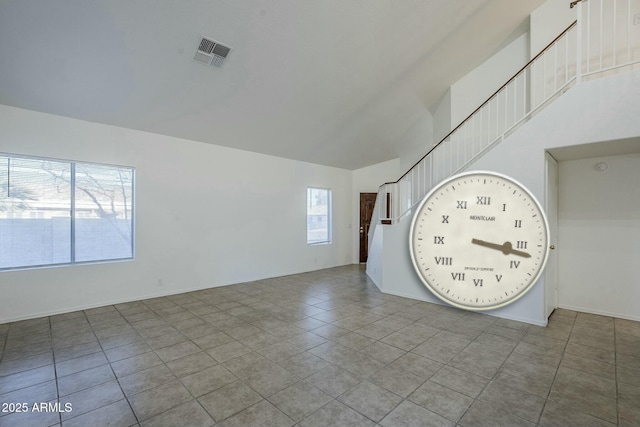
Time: {"hour": 3, "minute": 17}
